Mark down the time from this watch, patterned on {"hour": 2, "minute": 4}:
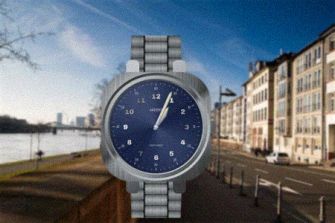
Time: {"hour": 1, "minute": 4}
